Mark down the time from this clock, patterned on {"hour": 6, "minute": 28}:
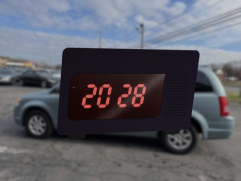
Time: {"hour": 20, "minute": 28}
